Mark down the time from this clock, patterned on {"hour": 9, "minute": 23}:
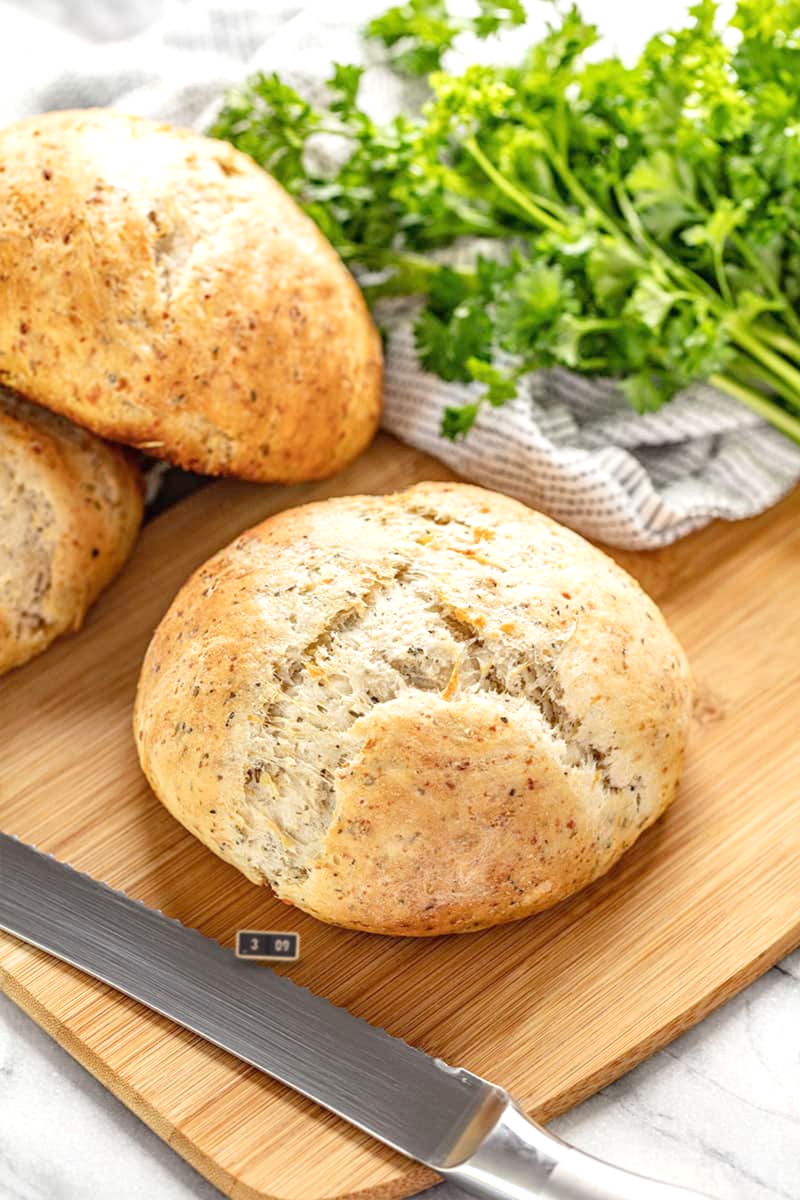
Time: {"hour": 3, "minute": 9}
